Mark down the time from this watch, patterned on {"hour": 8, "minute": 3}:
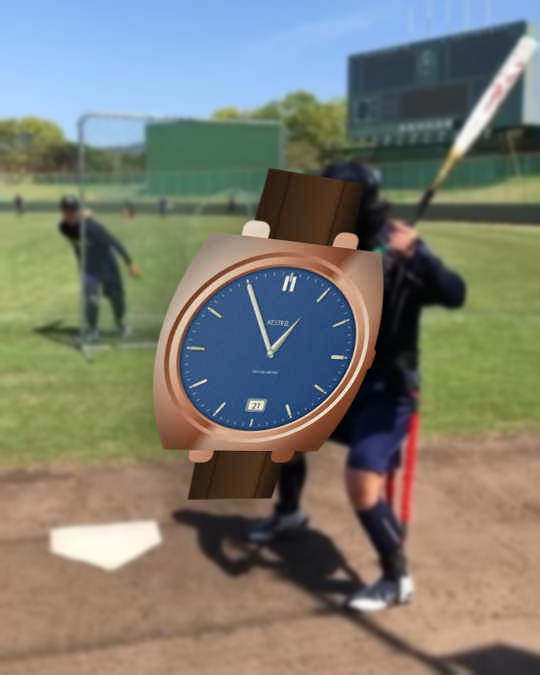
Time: {"hour": 12, "minute": 55}
